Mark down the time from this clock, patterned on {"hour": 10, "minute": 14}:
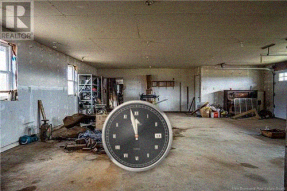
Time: {"hour": 11, "minute": 58}
